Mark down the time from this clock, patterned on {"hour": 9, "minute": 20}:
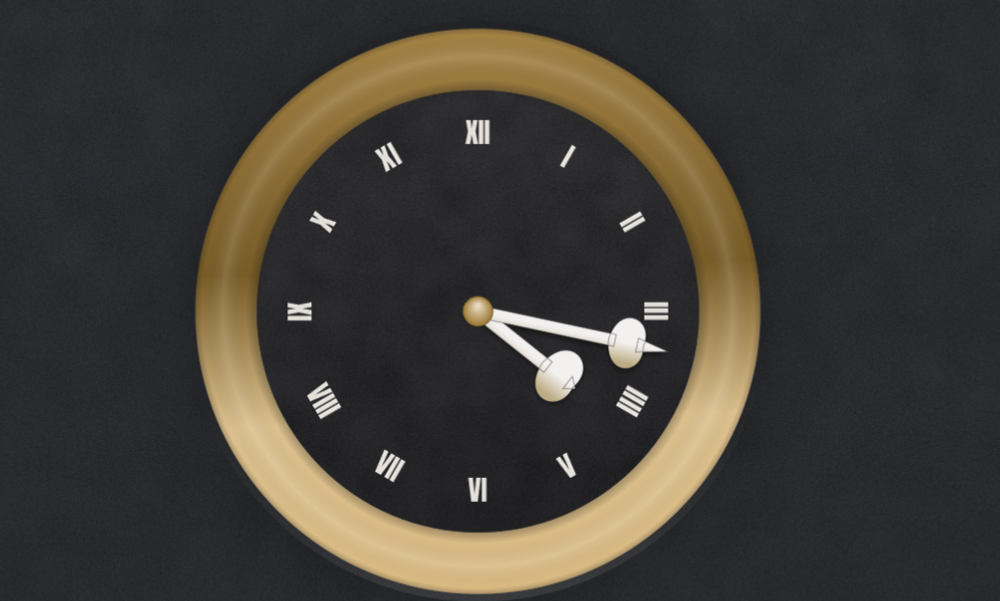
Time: {"hour": 4, "minute": 17}
